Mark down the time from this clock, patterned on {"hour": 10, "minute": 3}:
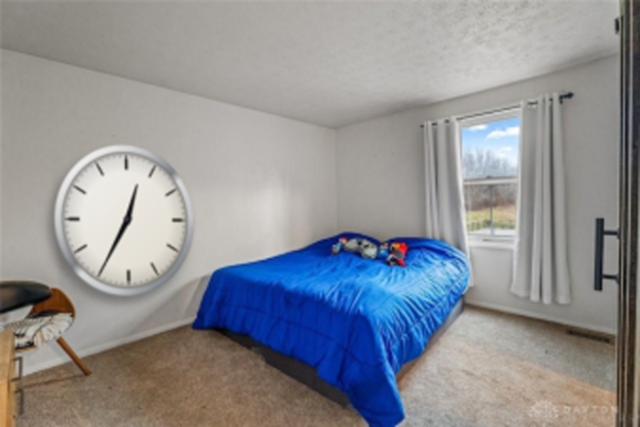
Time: {"hour": 12, "minute": 35}
